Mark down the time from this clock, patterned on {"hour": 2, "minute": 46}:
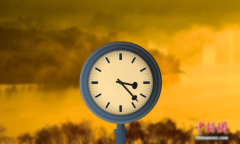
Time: {"hour": 3, "minute": 23}
